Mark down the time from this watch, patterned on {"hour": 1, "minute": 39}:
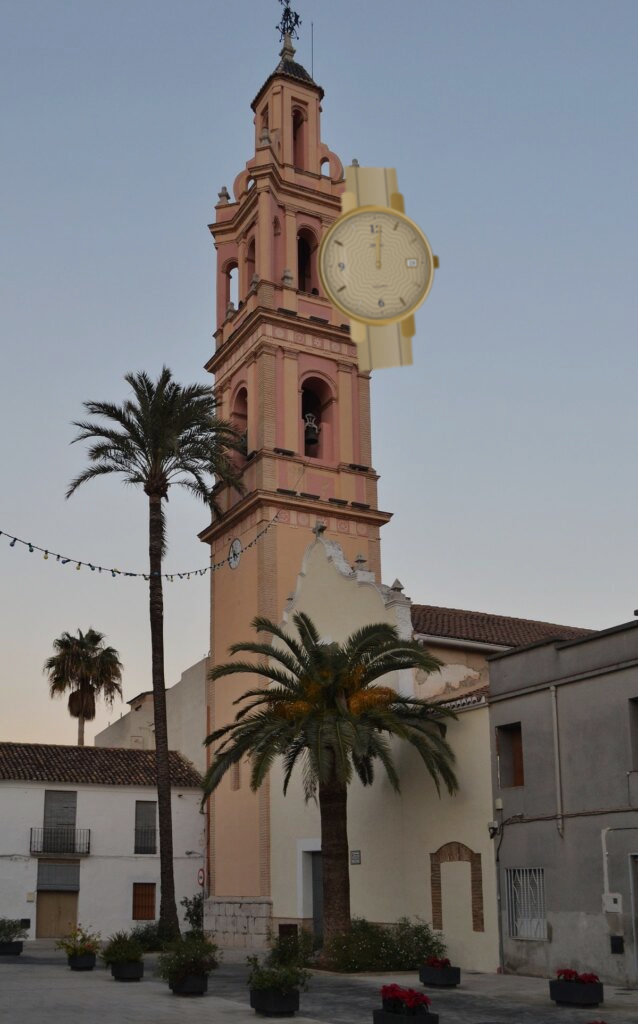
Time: {"hour": 12, "minute": 1}
